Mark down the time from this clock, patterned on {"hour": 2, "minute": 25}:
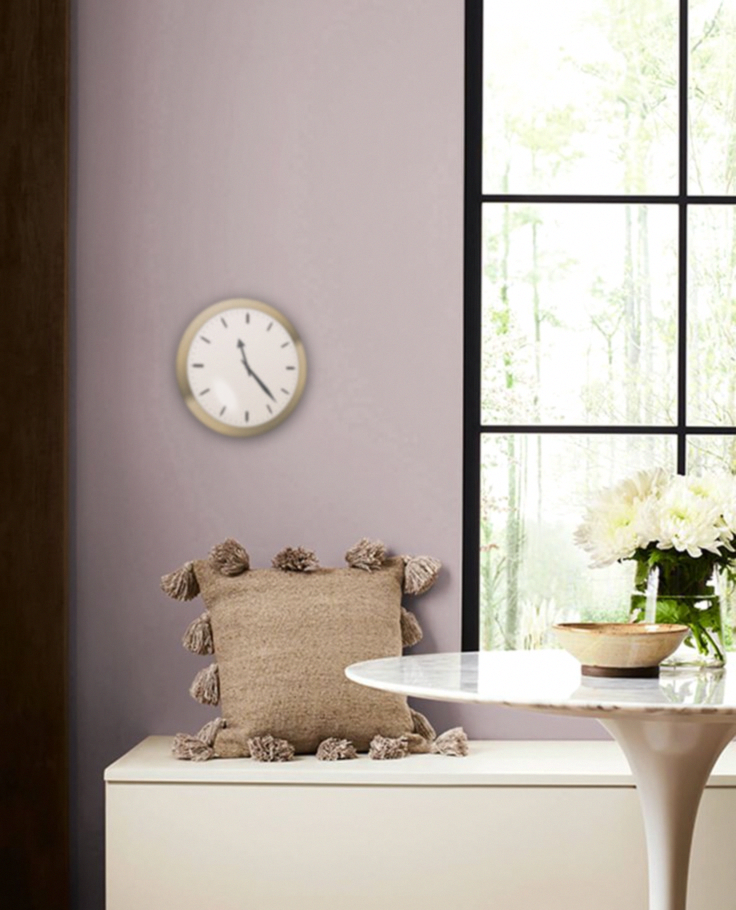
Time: {"hour": 11, "minute": 23}
